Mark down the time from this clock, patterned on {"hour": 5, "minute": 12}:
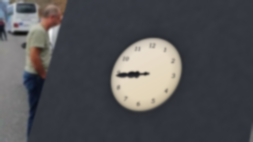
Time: {"hour": 8, "minute": 44}
